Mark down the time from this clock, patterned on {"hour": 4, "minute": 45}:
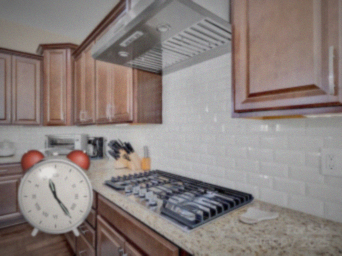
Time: {"hour": 11, "minute": 24}
